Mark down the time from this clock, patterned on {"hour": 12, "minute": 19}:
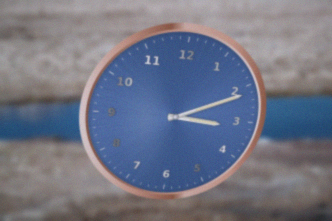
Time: {"hour": 3, "minute": 11}
